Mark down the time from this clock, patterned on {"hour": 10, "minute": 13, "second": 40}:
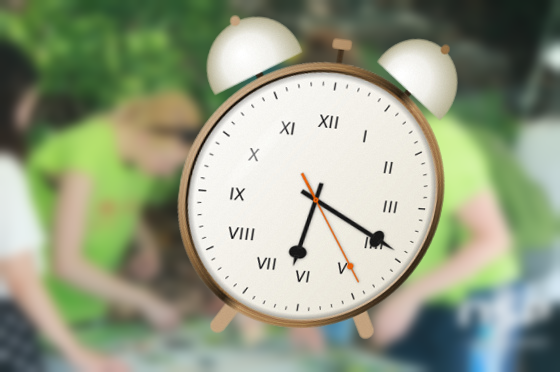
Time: {"hour": 6, "minute": 19, "second": 24}
